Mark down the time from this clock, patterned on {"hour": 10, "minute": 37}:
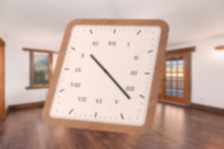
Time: {"hour": 10, "minute": 22}
